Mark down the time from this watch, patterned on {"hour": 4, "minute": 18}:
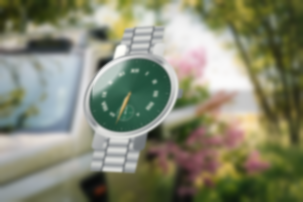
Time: {"hour": 6, "minute": 32}
